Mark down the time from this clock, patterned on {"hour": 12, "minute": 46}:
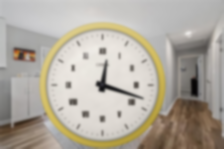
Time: {"hour": 12, "minute": 18}
